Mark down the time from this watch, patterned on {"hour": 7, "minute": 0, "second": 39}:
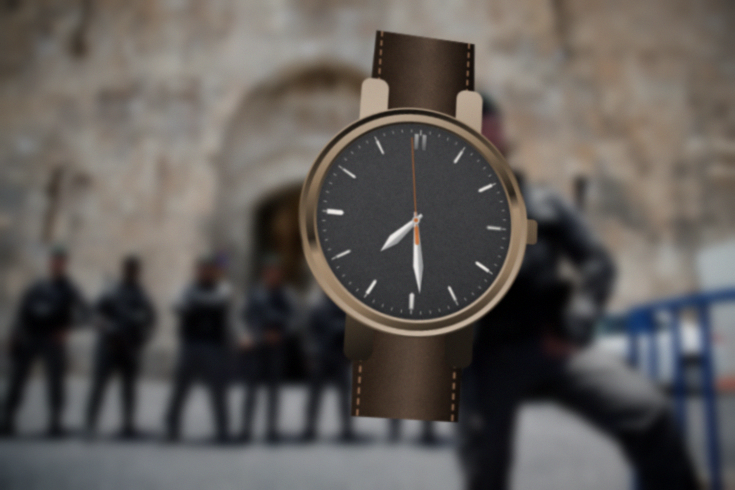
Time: {"hour": 7, "minute": 28, "second": 59}
